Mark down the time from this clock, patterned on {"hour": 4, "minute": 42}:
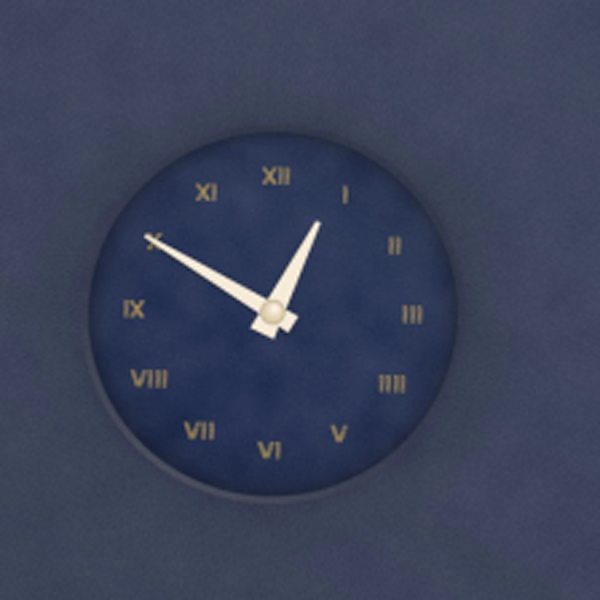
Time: {"hour": 12, "minute": 50}
